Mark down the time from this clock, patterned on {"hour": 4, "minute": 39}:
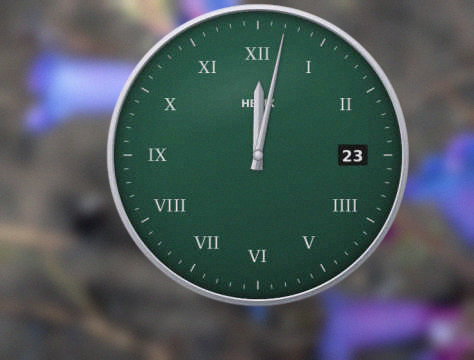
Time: {"hour": 12, "minute": 2}
